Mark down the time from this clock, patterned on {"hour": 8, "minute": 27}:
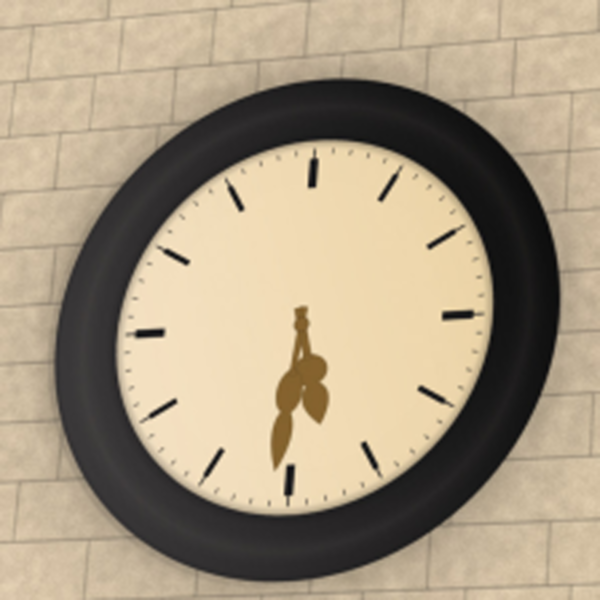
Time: {"hour": 5, "minute": 31}
